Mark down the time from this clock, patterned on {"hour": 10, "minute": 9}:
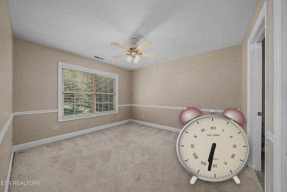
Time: {"hour": 6, "minute": 32}
